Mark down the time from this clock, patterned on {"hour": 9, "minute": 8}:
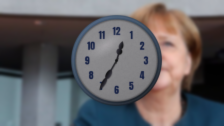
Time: {"hour": 12, "minute": 35}
